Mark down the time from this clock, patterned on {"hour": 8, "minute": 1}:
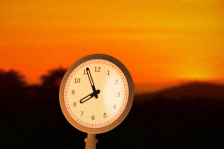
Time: {"hour": 7, "minute": 56}
